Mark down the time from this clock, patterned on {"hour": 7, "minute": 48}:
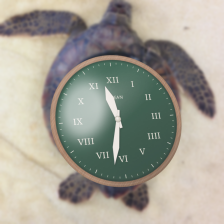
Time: {"hour": 11, "minute": 32}
